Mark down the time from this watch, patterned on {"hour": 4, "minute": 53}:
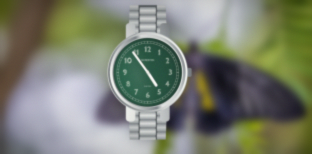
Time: {"hour": 4, "minute": 54}
